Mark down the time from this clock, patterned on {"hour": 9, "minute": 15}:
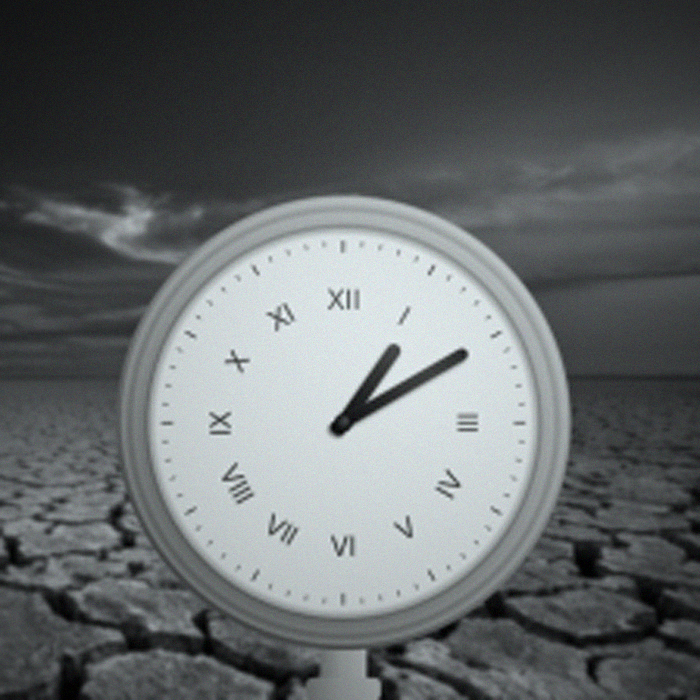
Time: {"hour": 1, "minute": 10}
